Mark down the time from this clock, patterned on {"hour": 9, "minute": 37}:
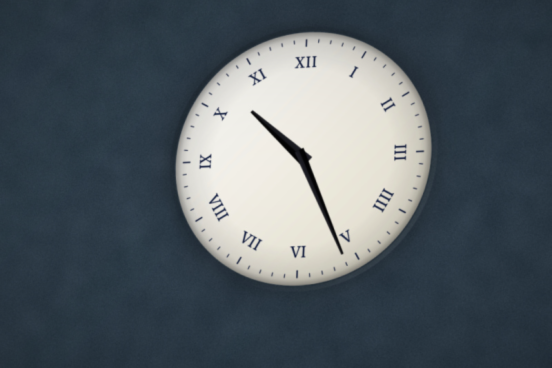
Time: {"hour": 10, "minute": 26}
